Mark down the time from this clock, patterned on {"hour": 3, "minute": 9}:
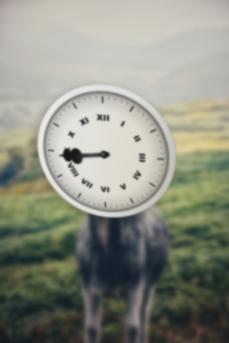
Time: {"hour": 8, "minute": 44}
